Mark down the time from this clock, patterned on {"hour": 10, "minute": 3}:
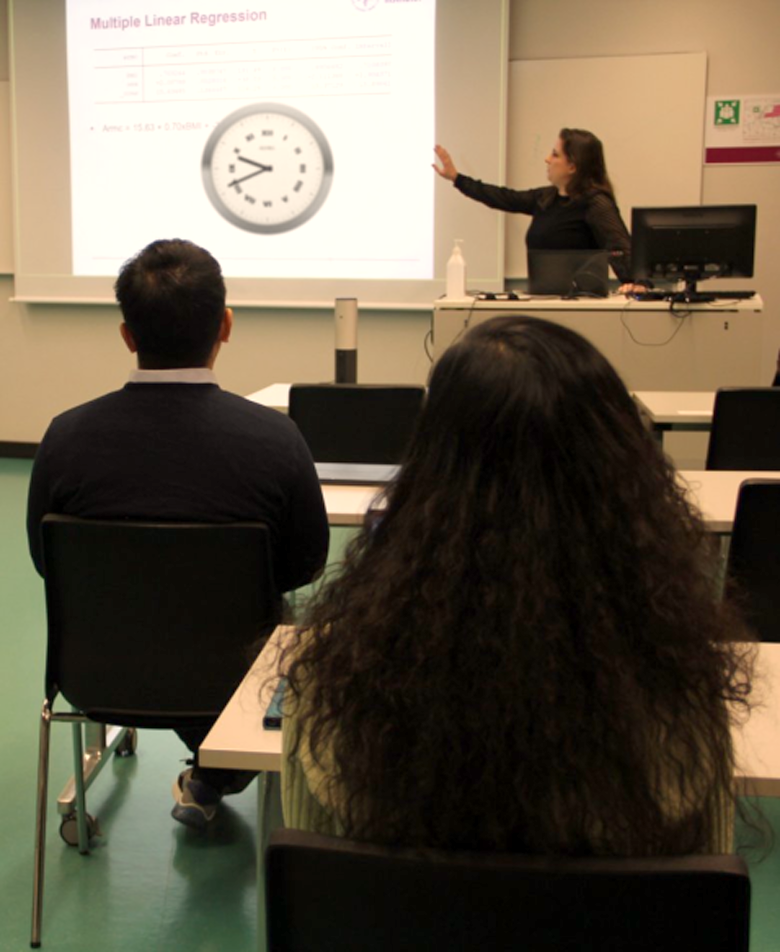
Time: {"hour": 9, "minute": 41}
